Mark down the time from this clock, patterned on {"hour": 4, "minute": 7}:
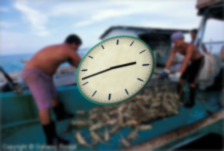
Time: {"hour": 2, "minute": 42}
